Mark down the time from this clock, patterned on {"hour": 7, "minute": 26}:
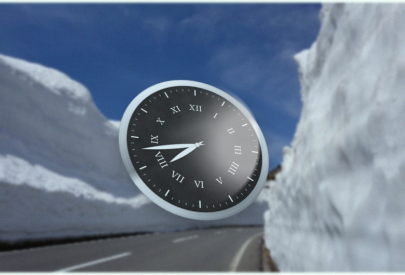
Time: {"hour": 7, "minute": 43}
